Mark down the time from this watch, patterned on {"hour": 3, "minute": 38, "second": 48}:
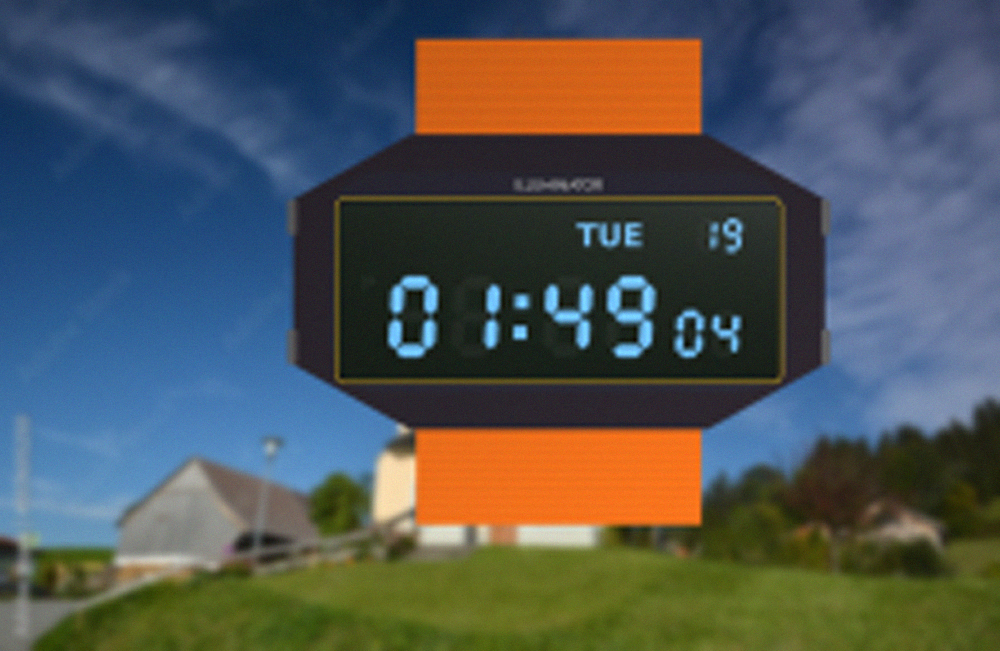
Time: {"hour": 1, "minute": 49, "second": 4}
